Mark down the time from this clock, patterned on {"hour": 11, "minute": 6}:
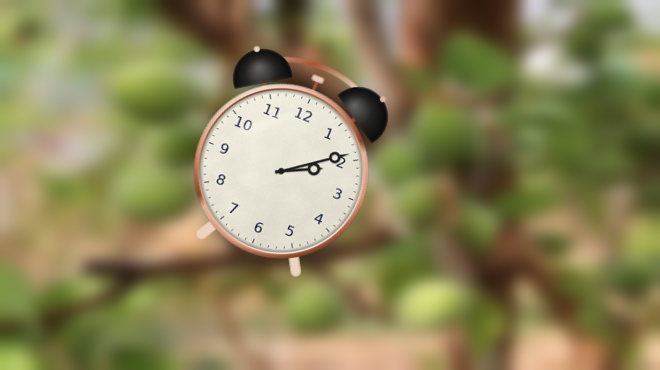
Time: {"hour": 2, "minute": 9}
